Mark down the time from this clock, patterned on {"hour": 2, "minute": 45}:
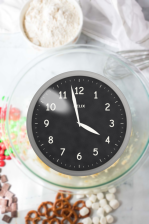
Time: {"hour": 3, "minute": 58}
